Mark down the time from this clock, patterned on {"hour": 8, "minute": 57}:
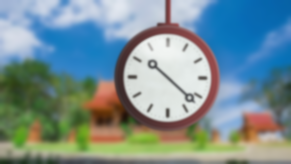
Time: {"hour": 10, "minute": 22}
